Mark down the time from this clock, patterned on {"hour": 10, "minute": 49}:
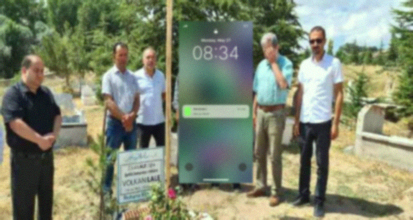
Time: {"hour": 8, "minute": 34}
